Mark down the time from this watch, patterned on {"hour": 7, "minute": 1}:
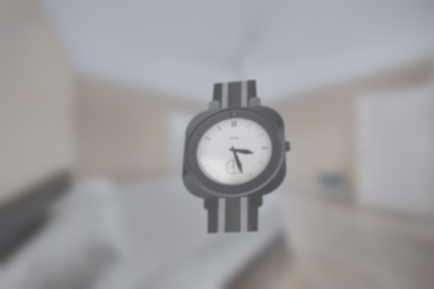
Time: {"hour": 3, "minute": 27}
